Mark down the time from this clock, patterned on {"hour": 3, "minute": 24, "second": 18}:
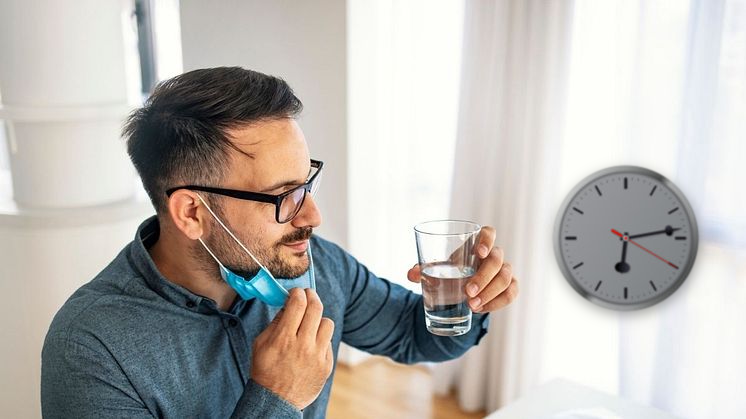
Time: {"hour": 6, "minute": 13, "second": 20}
